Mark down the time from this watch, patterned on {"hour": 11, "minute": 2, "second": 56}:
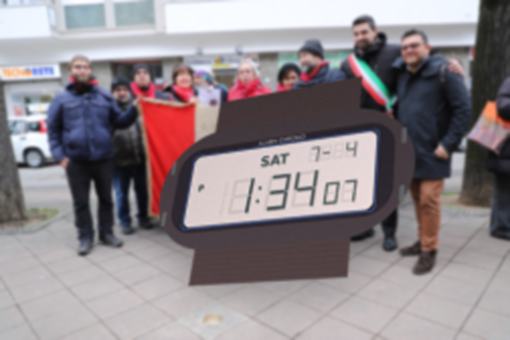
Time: {"hour": 1, "minute": 34, "second": 7}
